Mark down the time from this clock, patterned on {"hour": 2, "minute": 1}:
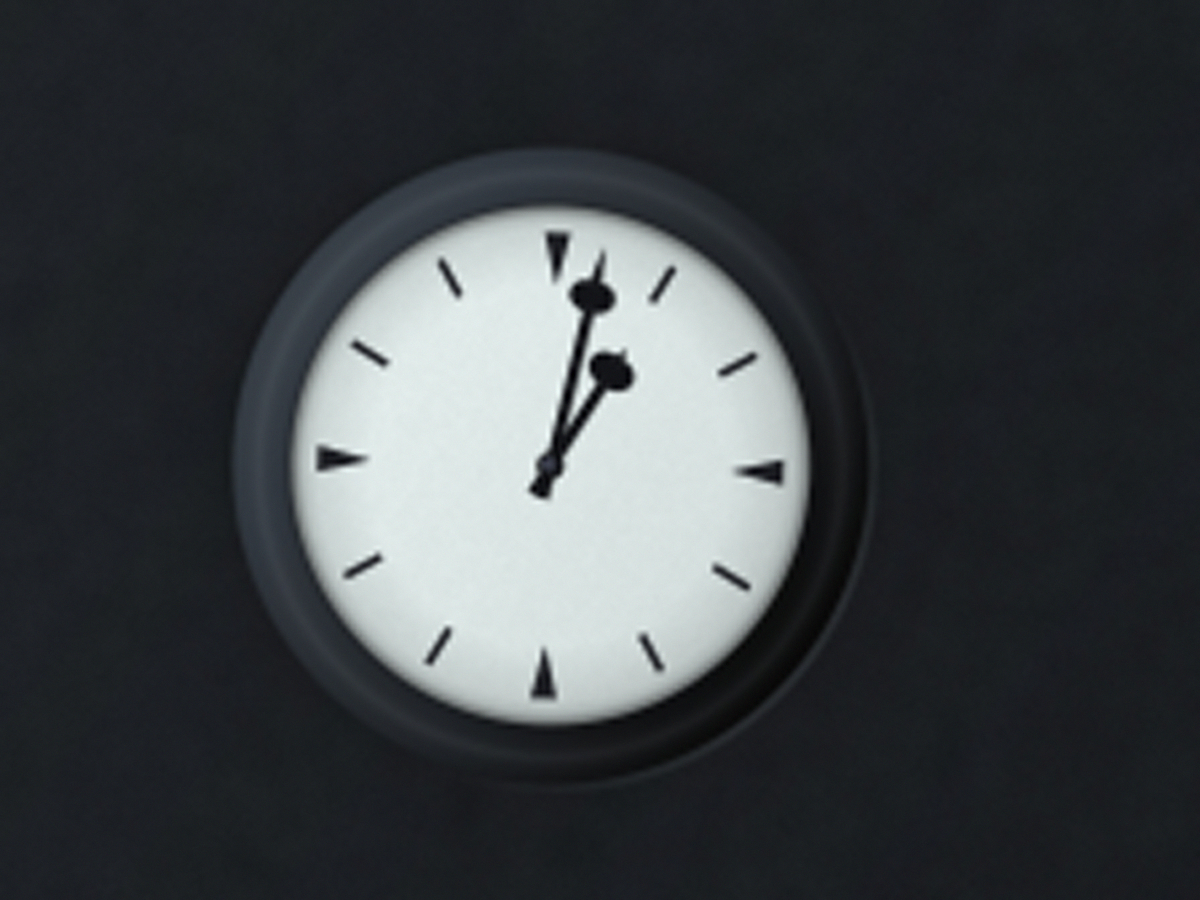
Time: {"hour": 1, "minute": 2}
